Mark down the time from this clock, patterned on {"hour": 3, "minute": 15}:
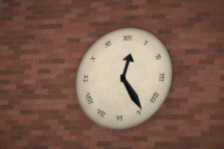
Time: {"hour": 12, "minute": 24}
